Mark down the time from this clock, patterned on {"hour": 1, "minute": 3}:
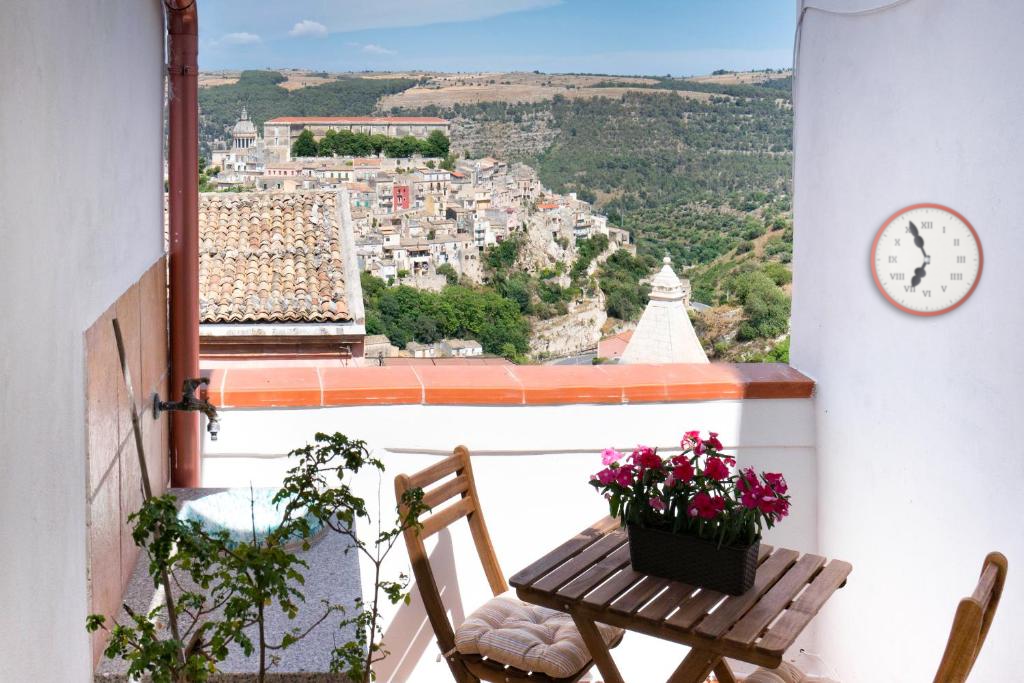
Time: {"hour": 6, "minute": 56}
